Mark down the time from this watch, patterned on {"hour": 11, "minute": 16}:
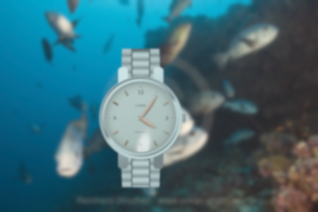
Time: {"hour": 4, "minute": 6}
